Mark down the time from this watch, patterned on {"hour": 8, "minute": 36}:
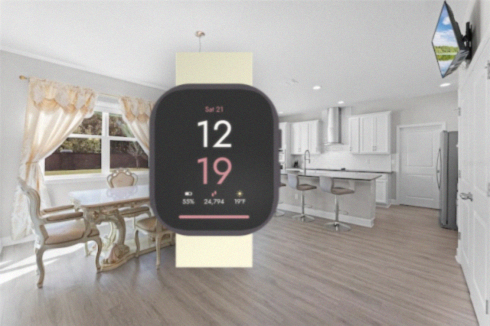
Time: {"hour": 12, "minute": 19}
